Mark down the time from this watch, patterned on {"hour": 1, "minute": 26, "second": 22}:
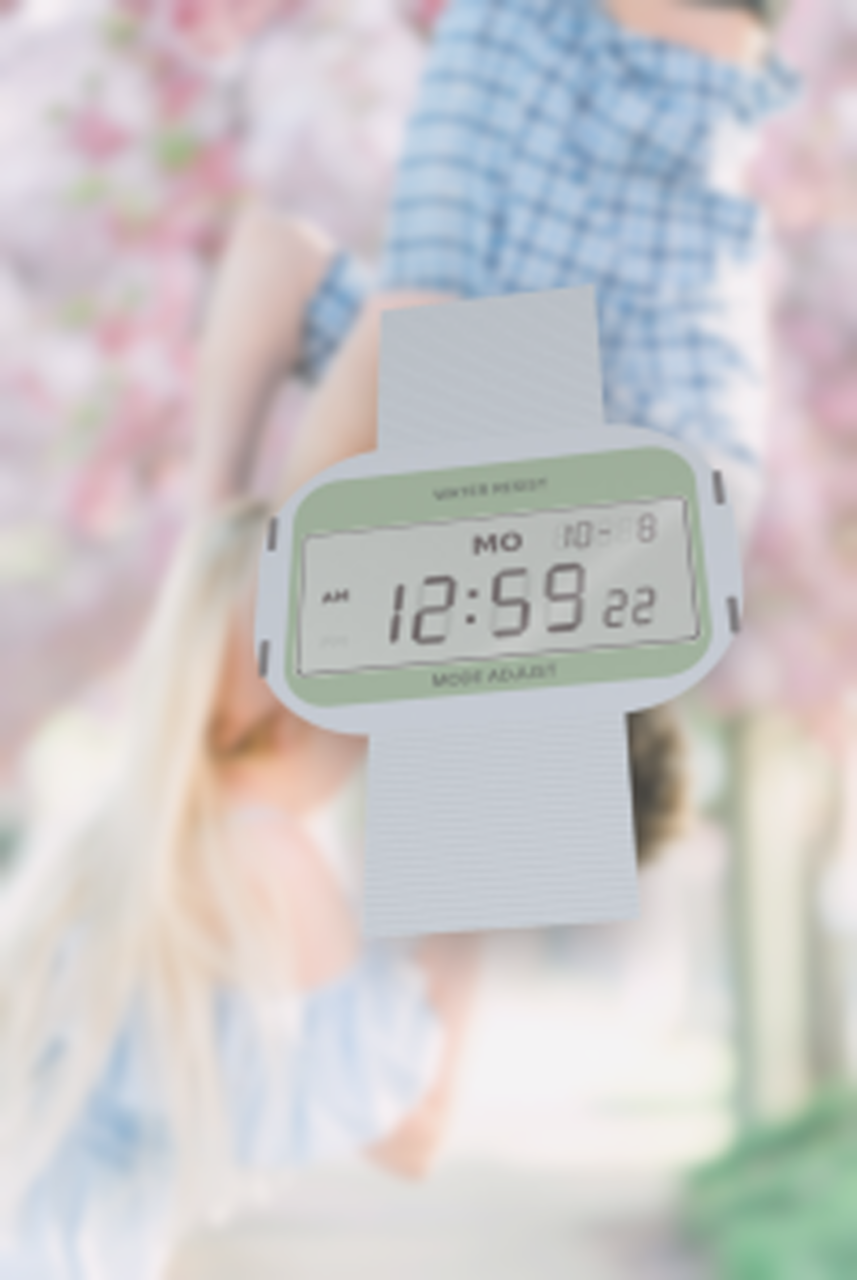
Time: {"hour": 12, "minute": 59, "second": 22}
